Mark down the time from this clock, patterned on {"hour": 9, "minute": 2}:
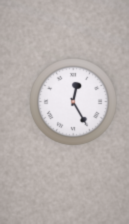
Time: {"hour": 12, "minute": 25}
